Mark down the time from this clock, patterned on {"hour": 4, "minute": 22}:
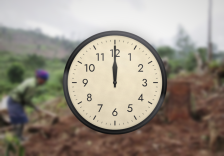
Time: {"hour": 12, "minute": 0}
